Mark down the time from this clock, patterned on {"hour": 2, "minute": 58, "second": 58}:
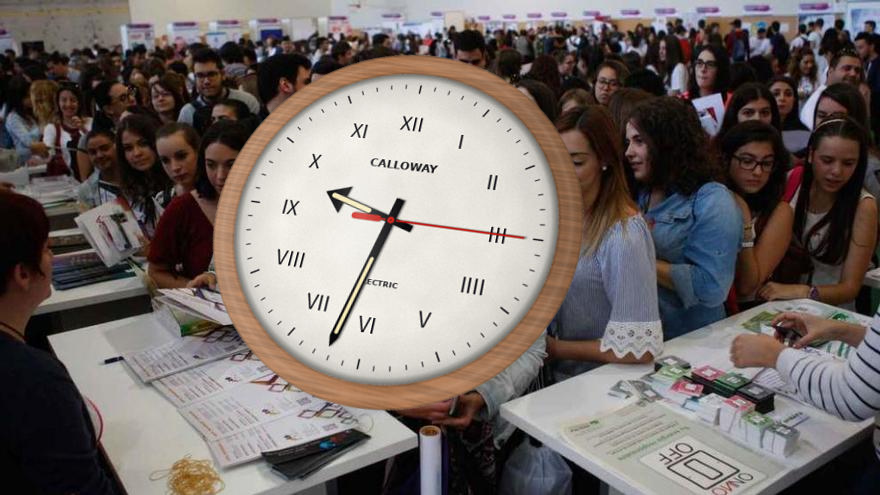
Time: {"hour": 9, "minute": 32, "second": 15}
